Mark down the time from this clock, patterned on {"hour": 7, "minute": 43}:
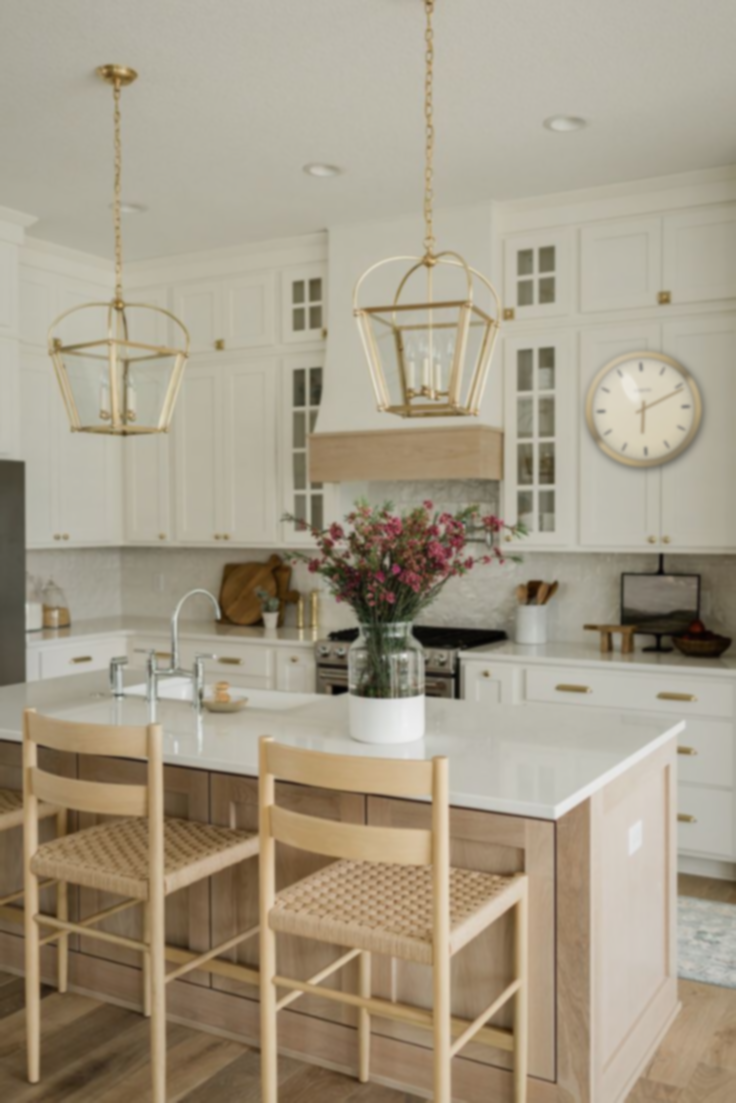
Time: {"hour": 6, "minute": 11}
